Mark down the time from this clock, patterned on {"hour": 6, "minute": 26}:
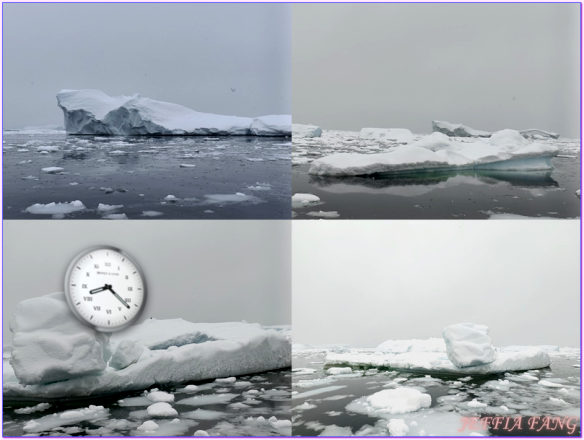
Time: {"hour": 8, "minute": 22}
